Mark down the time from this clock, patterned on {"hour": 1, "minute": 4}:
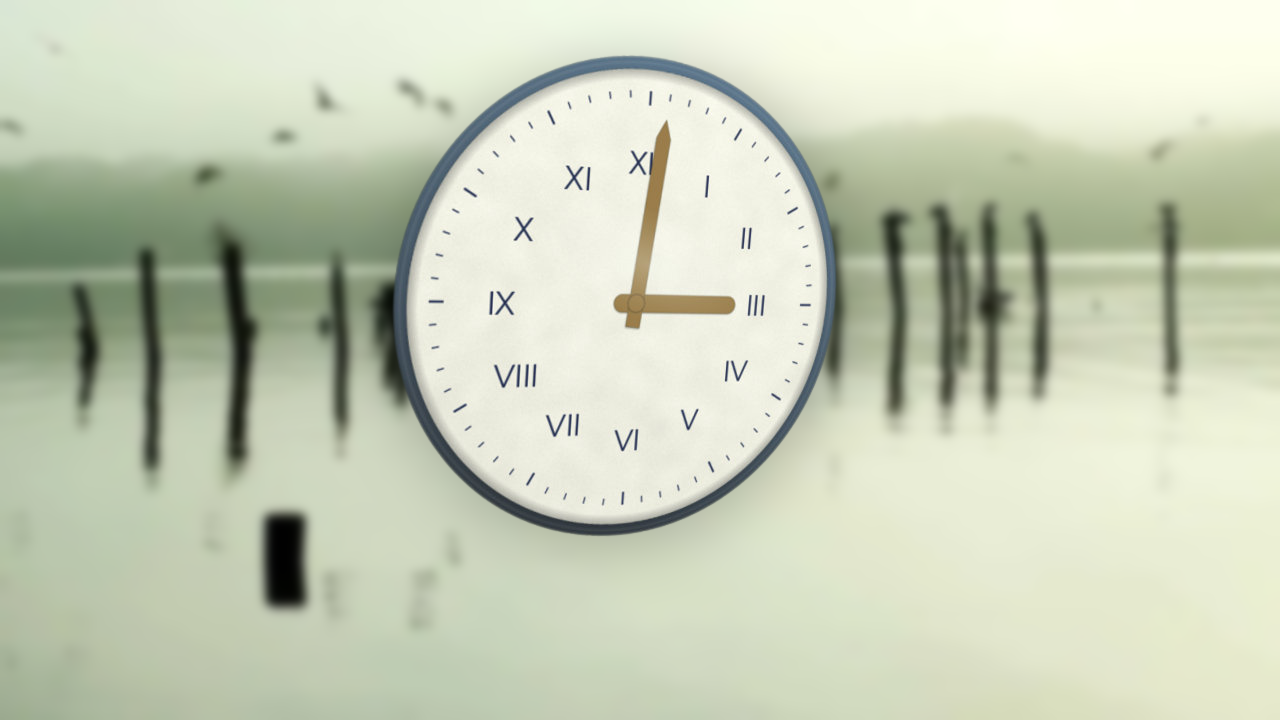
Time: {"hour": 3, "minute": 1}
